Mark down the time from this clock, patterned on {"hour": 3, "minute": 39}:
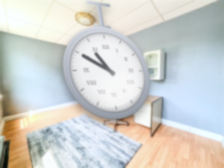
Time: {"hour": 10, "minute": 50}
